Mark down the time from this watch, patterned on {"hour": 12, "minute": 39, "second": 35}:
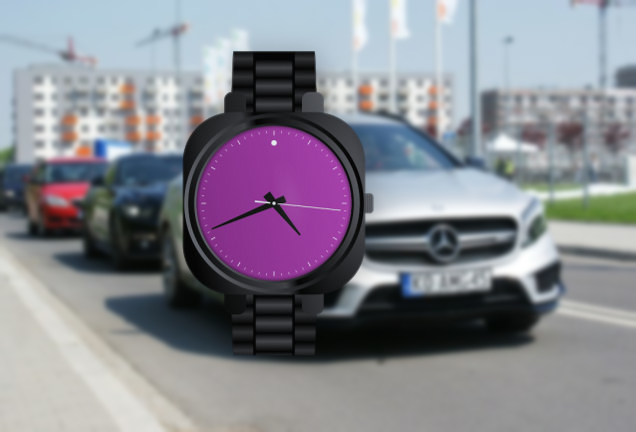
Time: {"hour": 4, "minute": 41, "second": 16}
